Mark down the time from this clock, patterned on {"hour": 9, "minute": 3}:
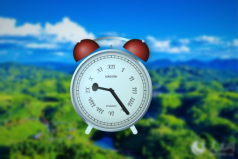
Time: {"hour": 9, "minute": 24}
